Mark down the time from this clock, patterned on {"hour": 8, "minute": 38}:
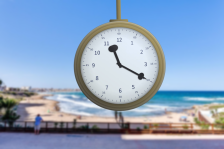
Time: {"hour": 11, "minute": 20}
